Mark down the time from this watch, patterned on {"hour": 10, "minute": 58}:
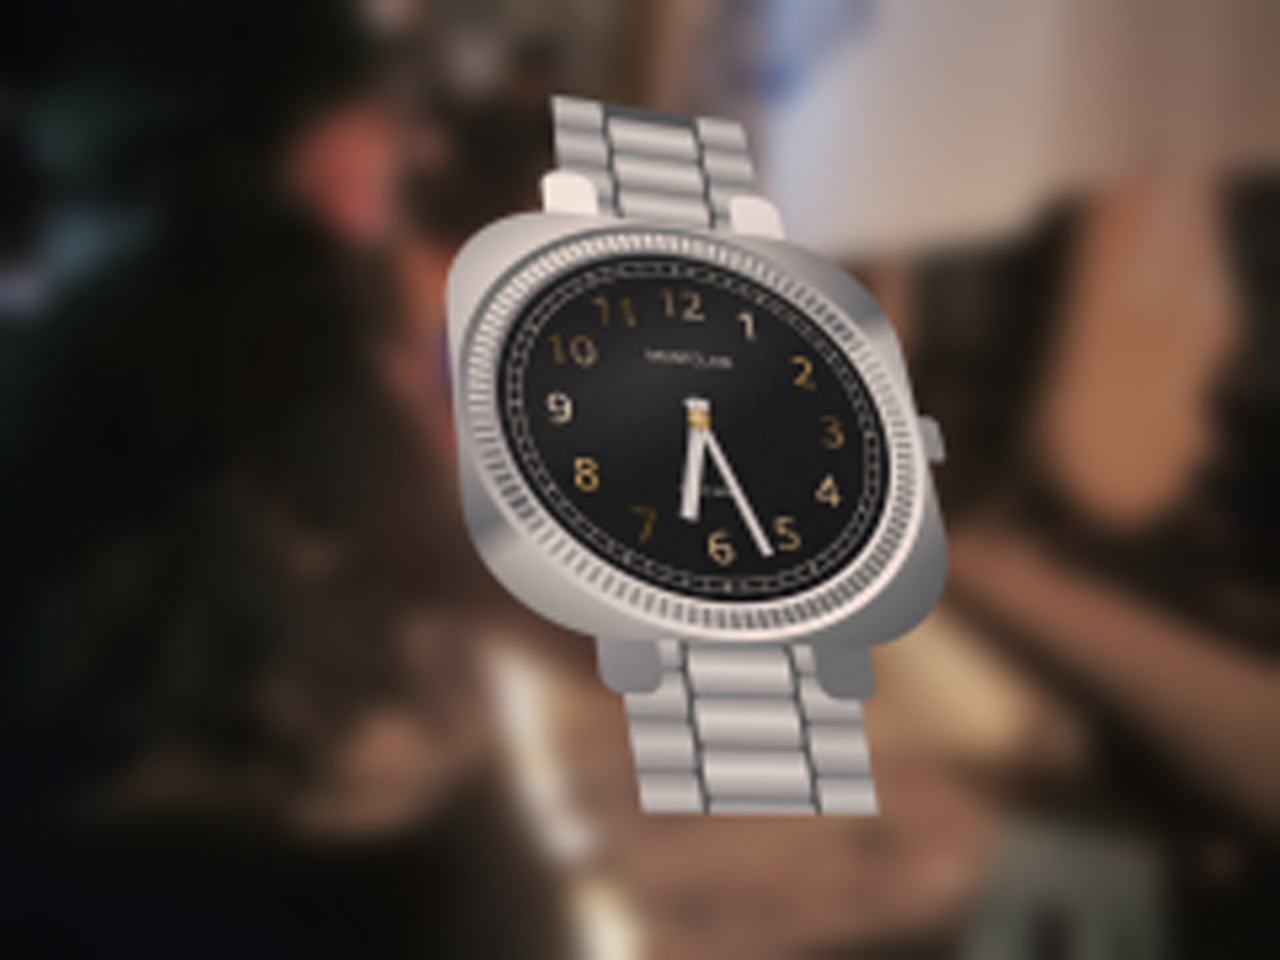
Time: {"hour": 6, "minute": 27}
